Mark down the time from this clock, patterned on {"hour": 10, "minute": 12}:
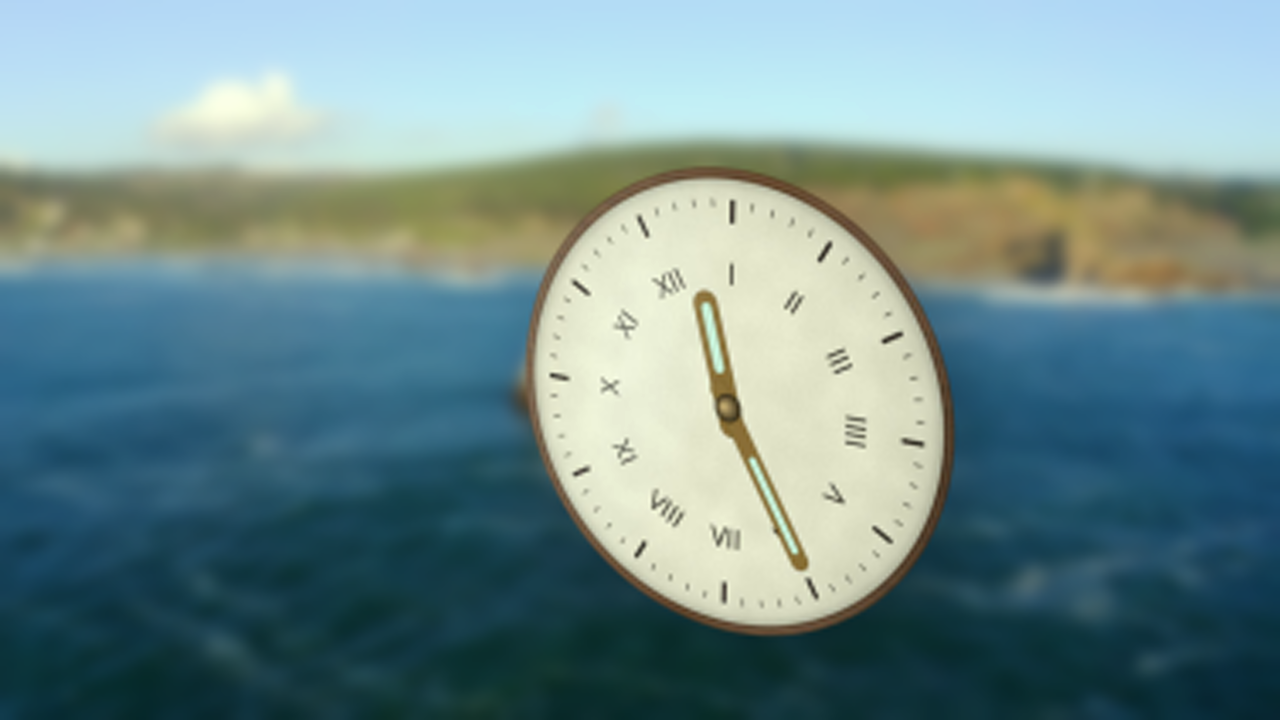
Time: {"hour": 12, "minute": 30}
